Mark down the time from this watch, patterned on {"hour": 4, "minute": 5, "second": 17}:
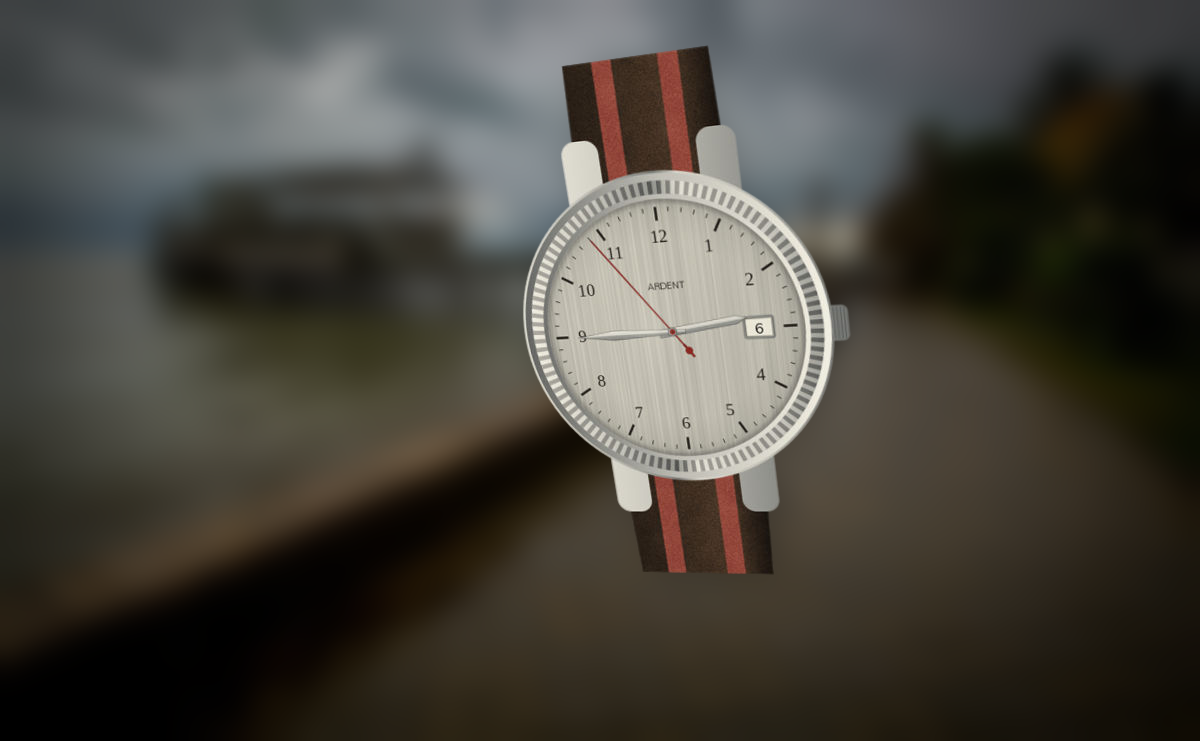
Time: {"hour": 2, "minute": 44, "second": 54}
